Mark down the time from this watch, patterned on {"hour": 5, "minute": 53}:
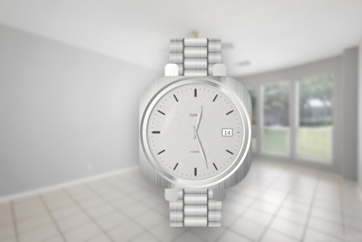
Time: {"hour": 12, "minute": 27}
